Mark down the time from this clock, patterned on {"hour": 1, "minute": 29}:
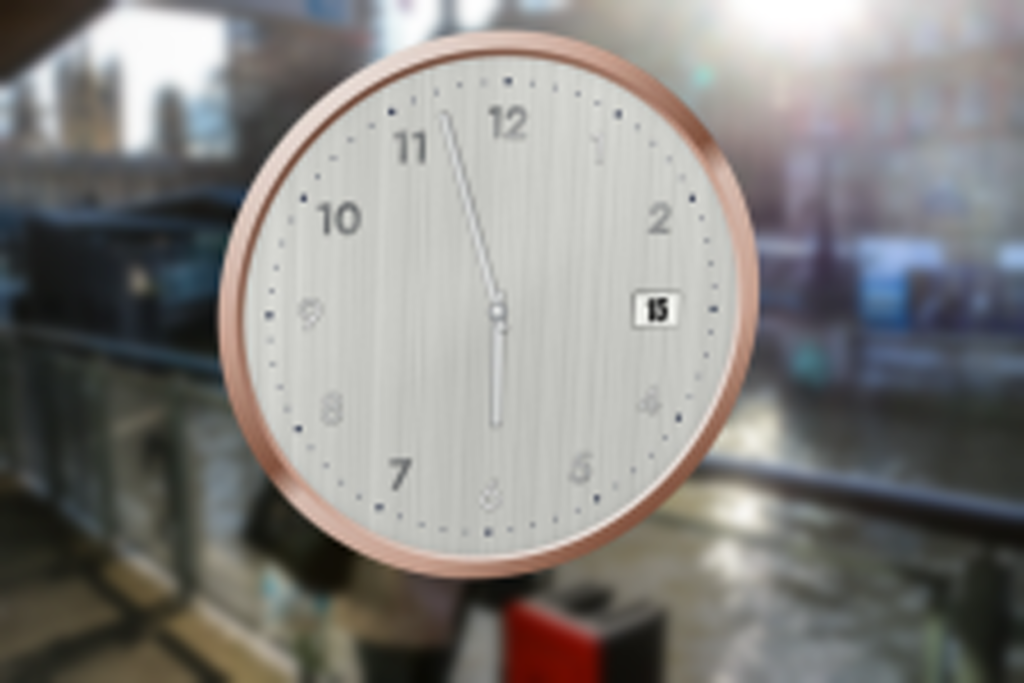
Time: {"hour": 5, "minute": 57}
